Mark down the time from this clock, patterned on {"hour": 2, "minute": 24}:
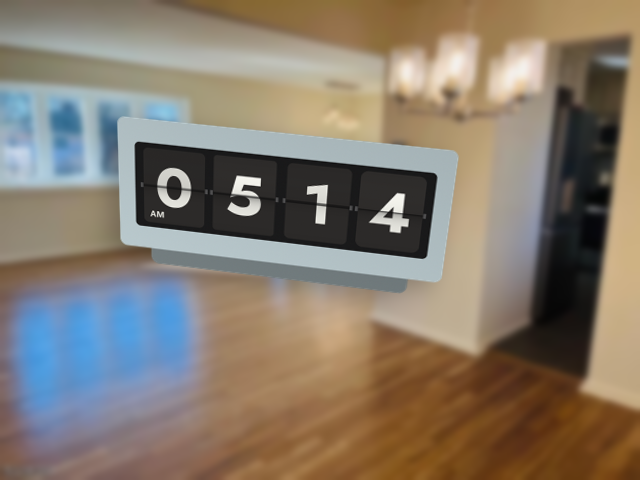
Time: {"hour": 5, "minute": 14}
